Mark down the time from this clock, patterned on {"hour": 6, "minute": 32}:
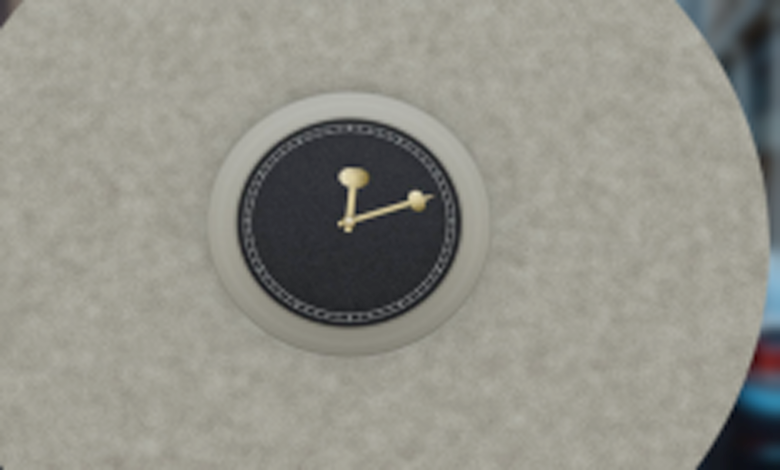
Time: {"hour": 12, "minute": 12}
